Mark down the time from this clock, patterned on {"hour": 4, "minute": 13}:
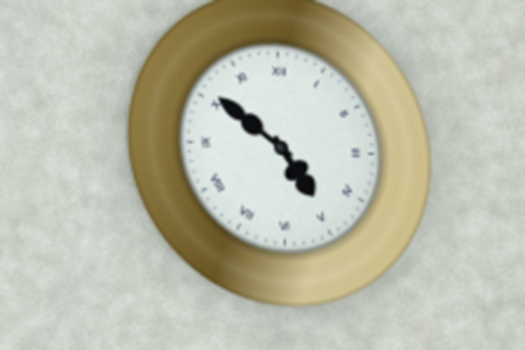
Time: {"hour": 4, "minute": 51}
